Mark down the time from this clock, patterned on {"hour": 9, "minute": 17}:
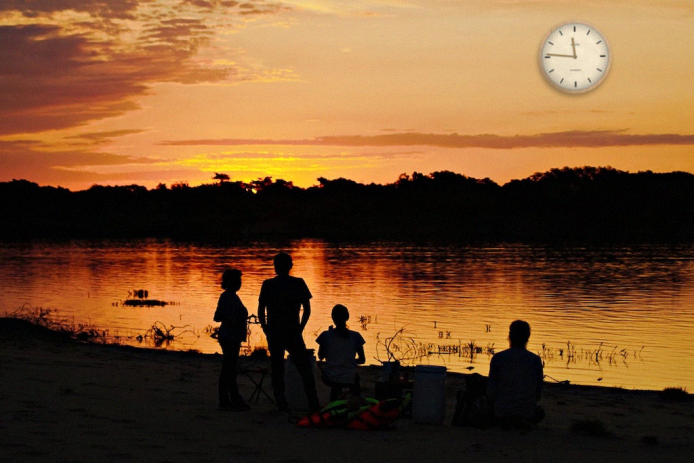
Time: {"hour": 11, "minute": 46}
